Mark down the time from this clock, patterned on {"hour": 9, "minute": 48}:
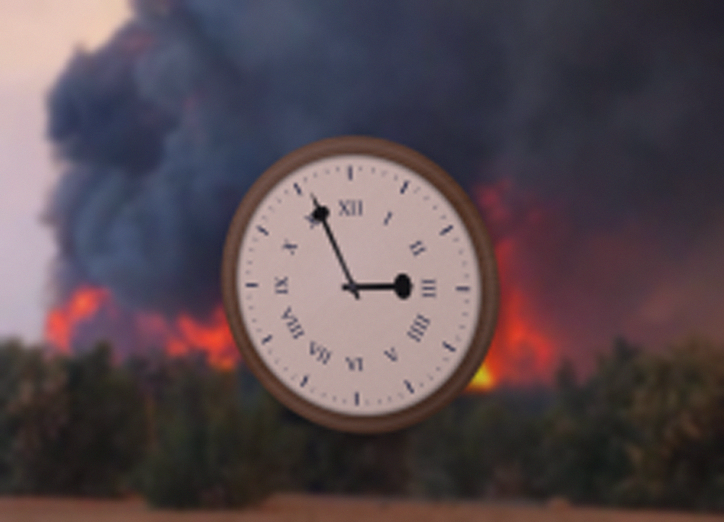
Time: {"hour": 2, "minute": 56}
